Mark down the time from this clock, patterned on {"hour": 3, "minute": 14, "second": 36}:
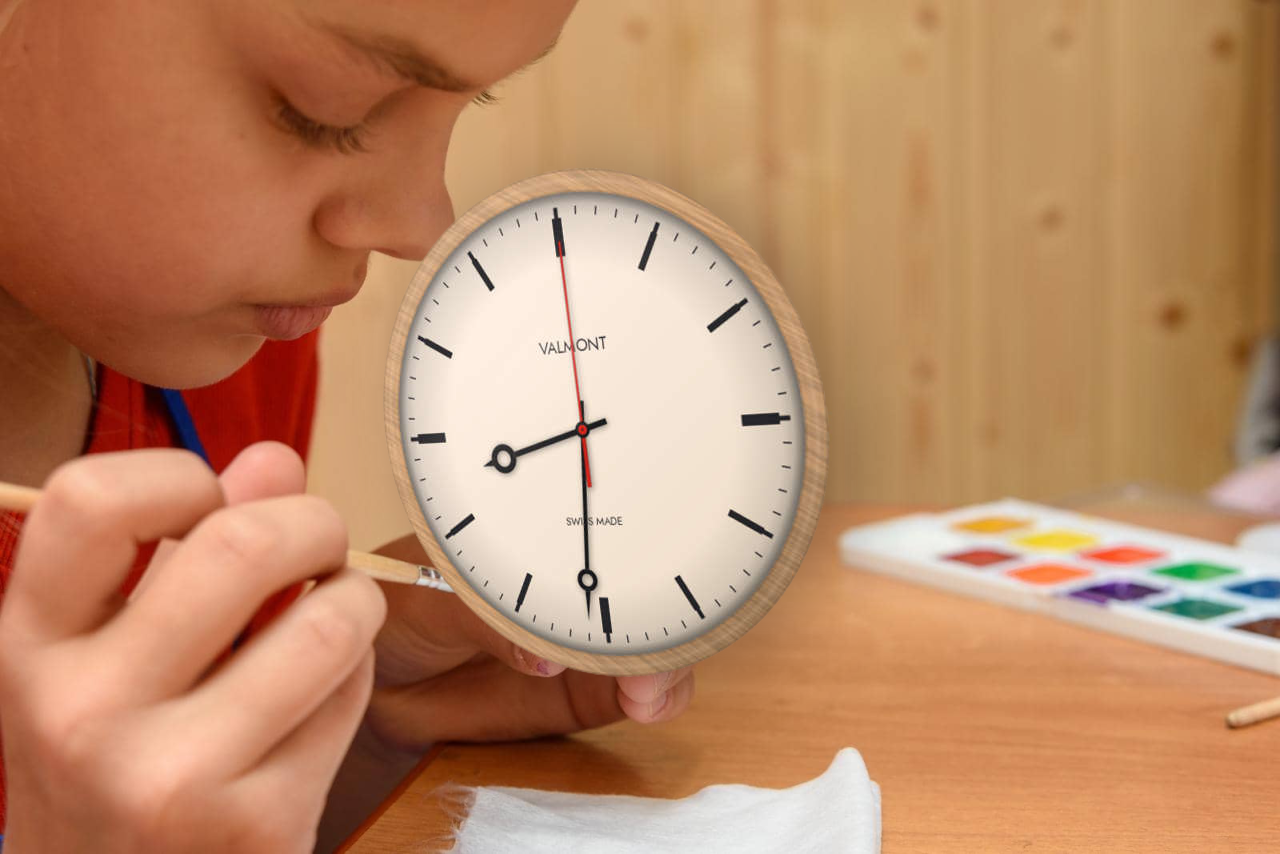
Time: {"hour": 8, "minute": 31, "second": 0}
